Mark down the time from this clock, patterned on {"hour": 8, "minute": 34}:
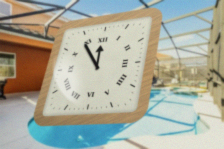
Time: {"hour": 11, "minute": 54}
